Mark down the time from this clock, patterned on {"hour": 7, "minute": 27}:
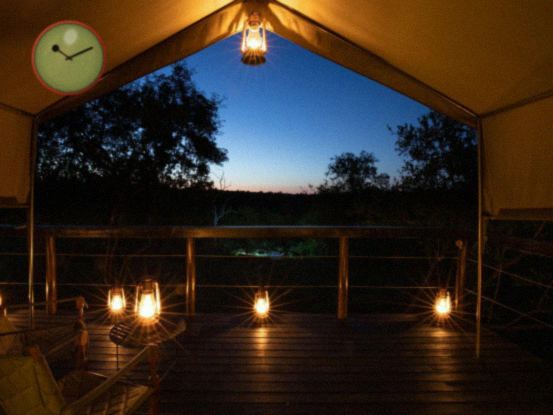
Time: {"hour": 10, "minute": 11}
